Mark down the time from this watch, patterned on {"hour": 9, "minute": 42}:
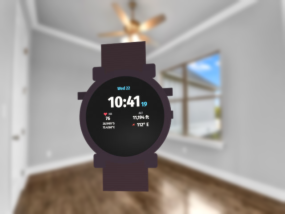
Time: {"hour": 10, "minute": 41}
